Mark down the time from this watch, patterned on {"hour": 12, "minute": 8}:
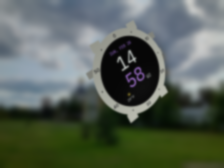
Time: {"hour": 14, "minute": 58}
